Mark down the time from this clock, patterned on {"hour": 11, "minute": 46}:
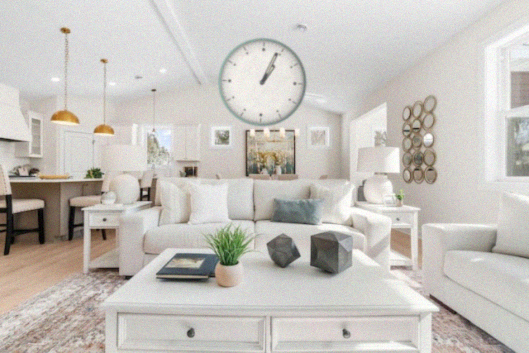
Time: {"hour": 1, "minute": 4}
